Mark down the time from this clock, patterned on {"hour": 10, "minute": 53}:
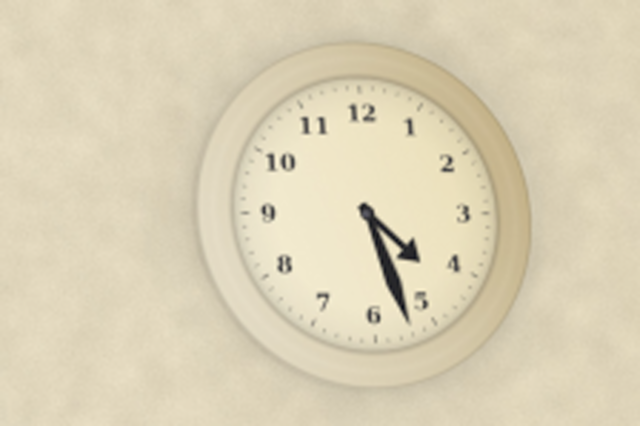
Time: {"hour": 4, "minute": 27}
